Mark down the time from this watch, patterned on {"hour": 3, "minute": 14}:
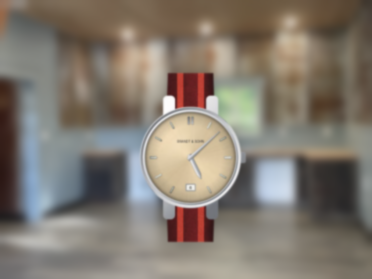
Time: {"hour": 5, "minute": 8}
